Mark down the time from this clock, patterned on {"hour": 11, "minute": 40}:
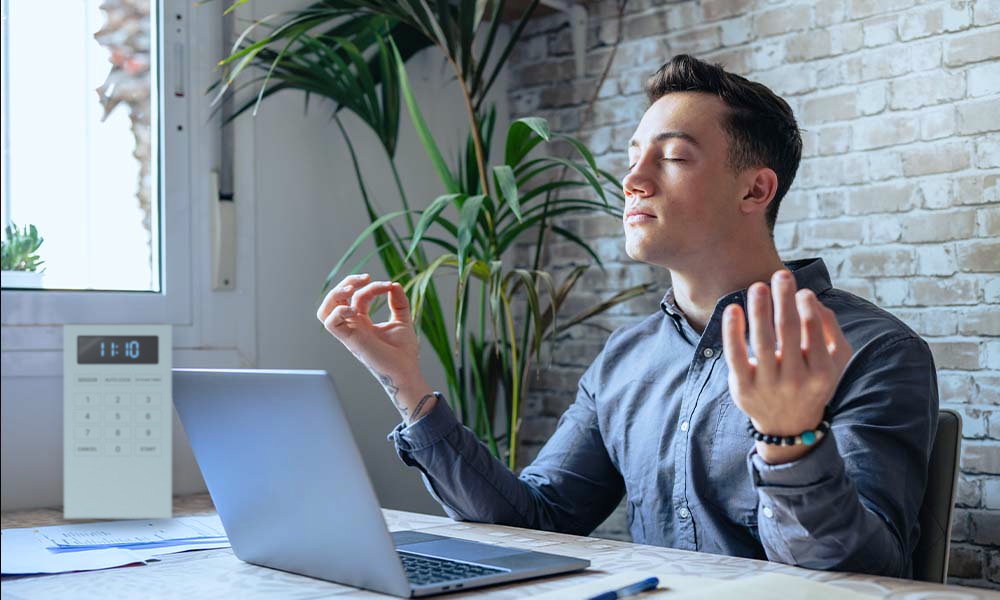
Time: {"hour": 11, "minute": 10}
